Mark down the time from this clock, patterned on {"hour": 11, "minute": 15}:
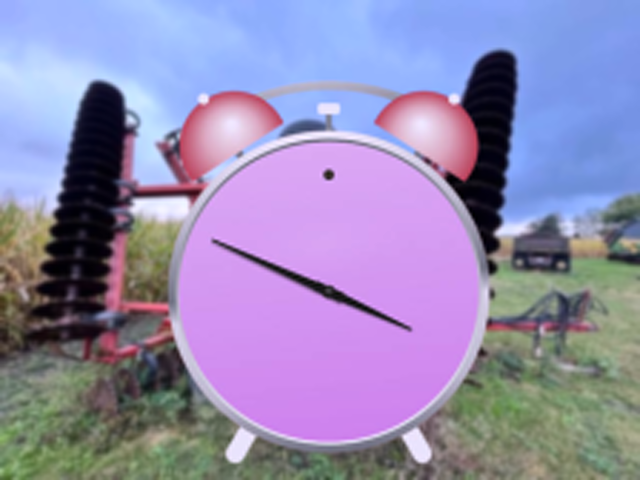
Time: {"hour": 3, "minute": 49}
